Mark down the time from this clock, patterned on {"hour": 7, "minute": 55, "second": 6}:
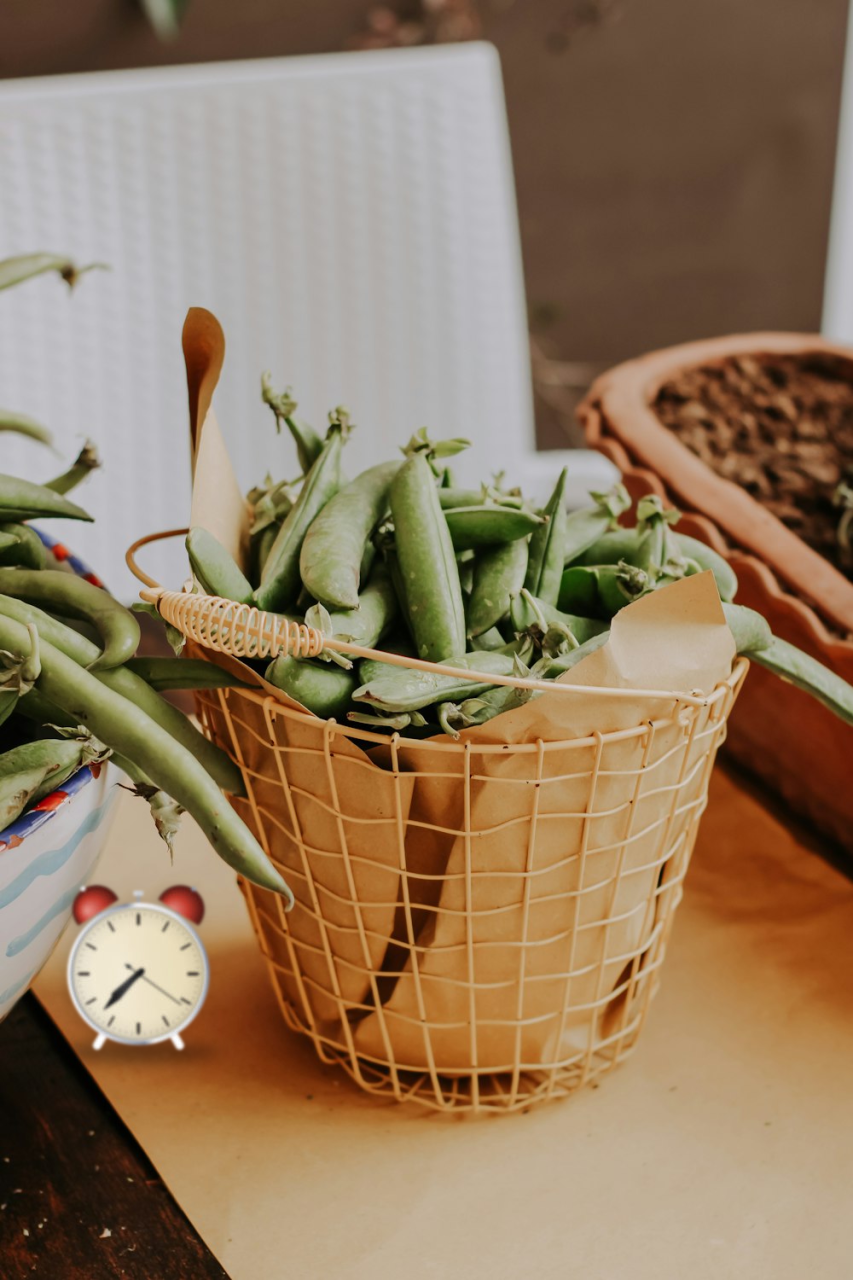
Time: {"hour": 7, "minute": 37, "second": 21}
